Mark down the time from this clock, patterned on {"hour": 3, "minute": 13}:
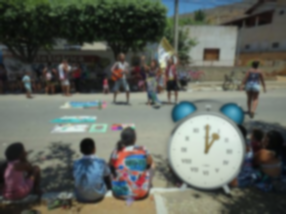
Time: {"hour": 1, "minute": 0}
